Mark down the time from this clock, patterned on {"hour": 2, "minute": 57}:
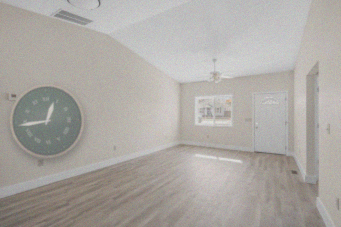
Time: {"hour": 12, "minute": 44}
